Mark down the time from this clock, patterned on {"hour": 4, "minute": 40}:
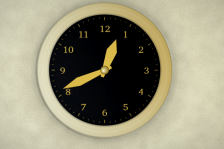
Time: {"hour": 12, "minute": 41}
